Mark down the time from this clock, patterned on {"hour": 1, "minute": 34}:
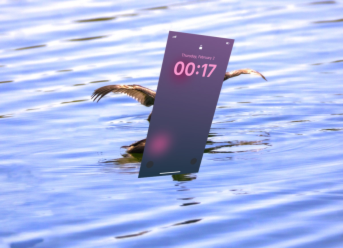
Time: {"hour": 0, "minute": 17}
